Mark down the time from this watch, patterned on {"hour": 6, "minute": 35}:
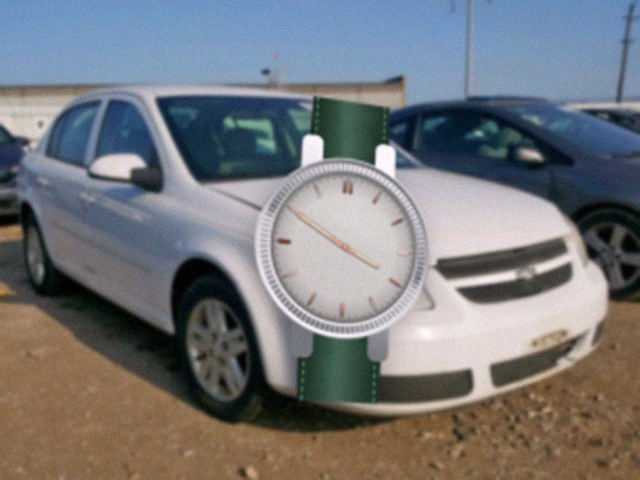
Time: {"hour": 3, "minute": 50}
